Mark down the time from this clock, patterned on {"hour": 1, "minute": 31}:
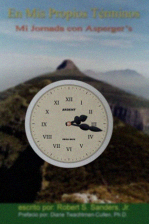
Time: {"hour": 2, "minute": 17}
